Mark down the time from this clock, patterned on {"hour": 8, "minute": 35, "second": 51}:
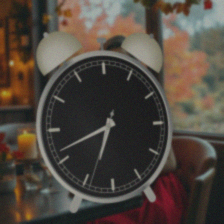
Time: {"hour": 6, "minute": 41, "second": 34}
